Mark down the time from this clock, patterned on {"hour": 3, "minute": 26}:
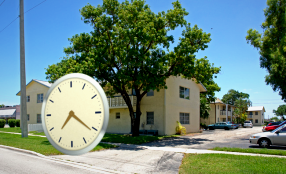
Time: {"hour": 7, "minute": 21}
